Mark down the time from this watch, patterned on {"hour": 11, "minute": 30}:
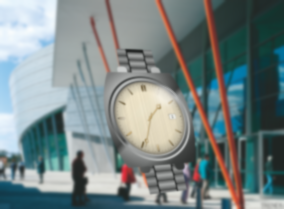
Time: {"hour": 1, "minute": 34}
